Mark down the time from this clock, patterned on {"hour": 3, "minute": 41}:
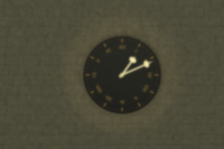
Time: {"hour": 1, "minute": 11}
